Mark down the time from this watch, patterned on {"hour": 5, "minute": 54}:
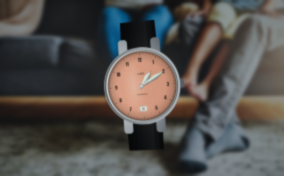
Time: {"hour": 1, "minute": 10}
